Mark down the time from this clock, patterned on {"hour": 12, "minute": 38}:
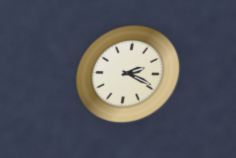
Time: {"hour": 2, "minute": 19}
